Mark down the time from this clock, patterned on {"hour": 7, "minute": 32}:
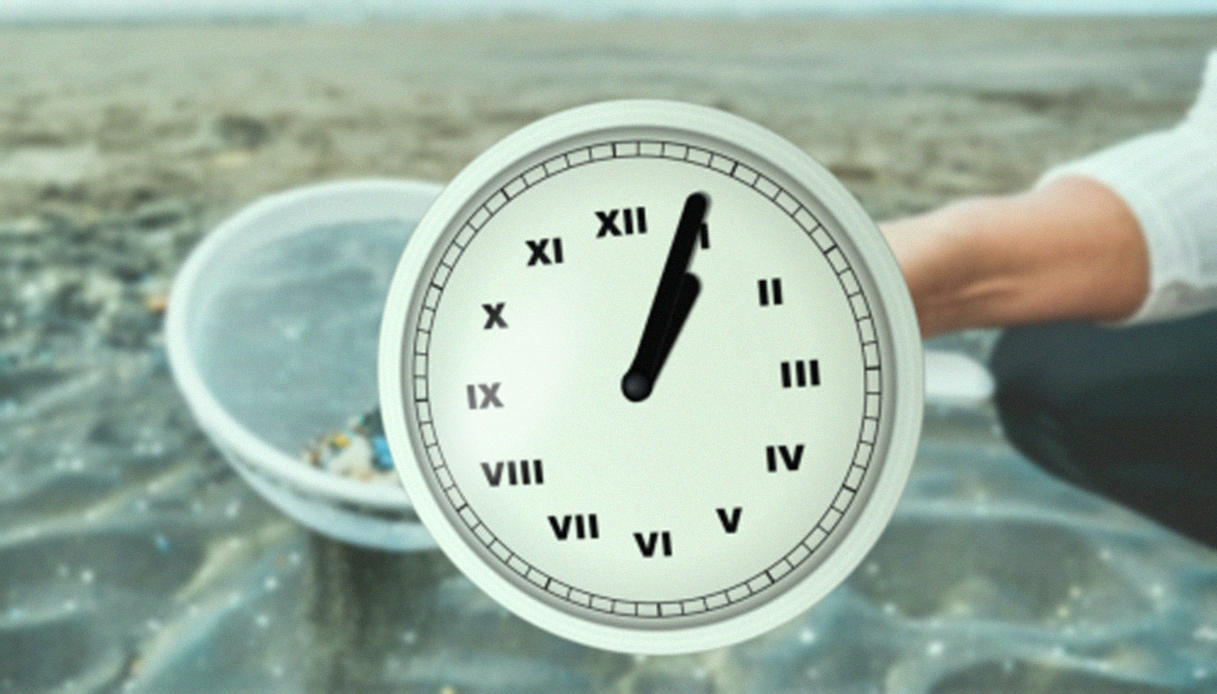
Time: {"hour": 1, "minute": 4}
